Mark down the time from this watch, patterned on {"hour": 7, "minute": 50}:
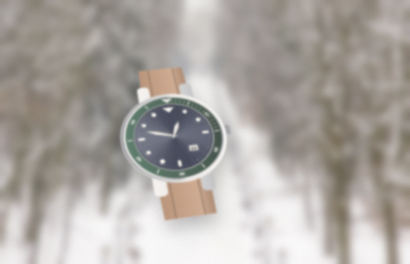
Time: {"hour": 12, "minute": 48}
